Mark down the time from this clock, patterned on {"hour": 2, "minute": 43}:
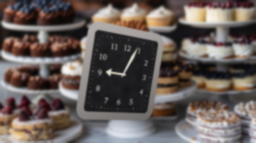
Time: {"hour": 9, "minute": 4}
